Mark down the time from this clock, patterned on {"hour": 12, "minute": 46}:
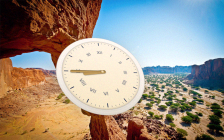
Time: {"hour": 8, "minute": 45}
